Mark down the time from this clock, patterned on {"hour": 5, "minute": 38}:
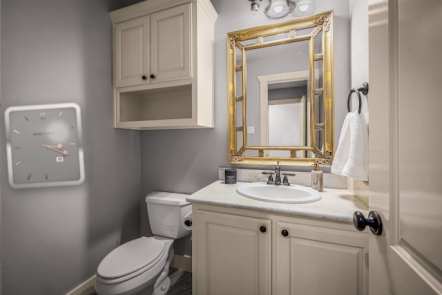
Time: {"hour": 3, "minute": 19}
